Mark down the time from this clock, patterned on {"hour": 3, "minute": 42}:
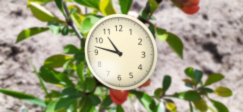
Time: {"hour": 10, "minute": 47}
